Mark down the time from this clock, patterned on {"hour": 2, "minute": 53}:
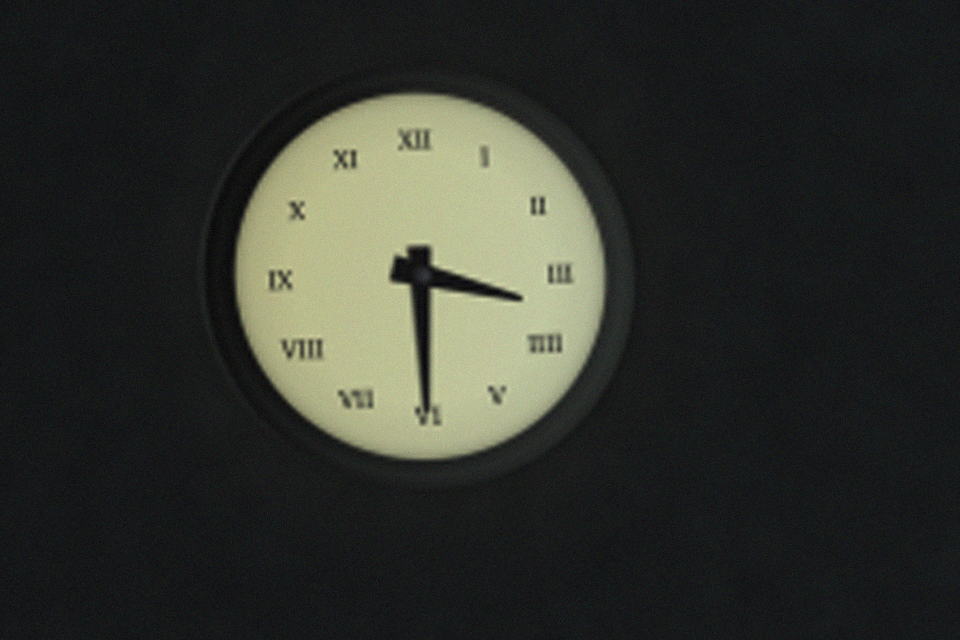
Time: {"hour": 3, "minute": 30}
